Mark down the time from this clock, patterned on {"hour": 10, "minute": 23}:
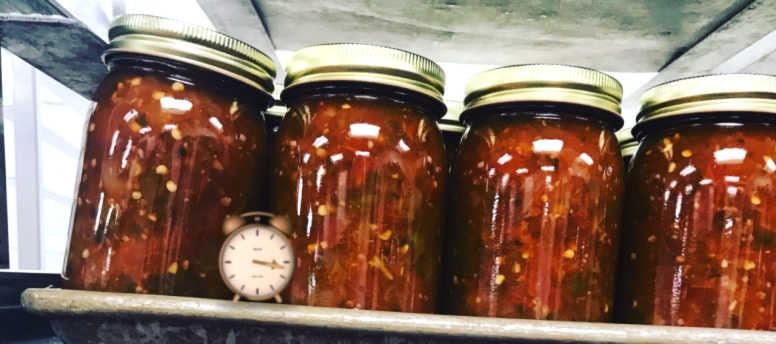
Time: {"hour": 3, "minute": 17}
